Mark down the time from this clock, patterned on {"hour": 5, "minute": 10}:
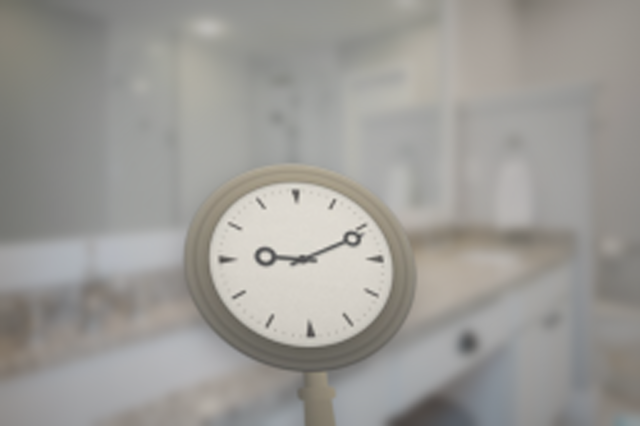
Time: {"hour": 9, "minute": 11}
